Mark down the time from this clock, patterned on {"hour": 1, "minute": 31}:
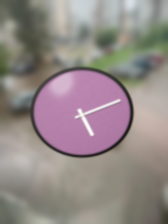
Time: {"hour": 5, "minute": 11}
